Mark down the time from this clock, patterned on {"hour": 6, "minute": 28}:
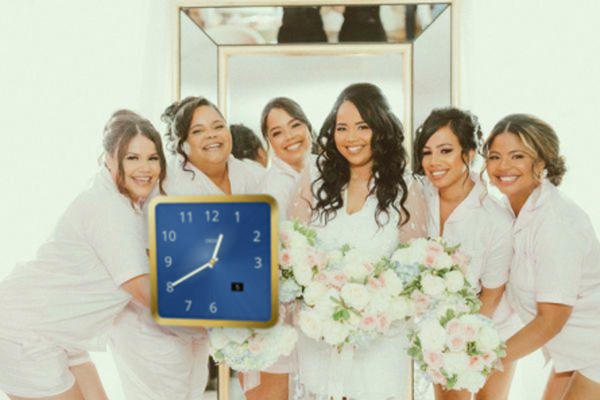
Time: {"hour": 12, "minute": 40}
